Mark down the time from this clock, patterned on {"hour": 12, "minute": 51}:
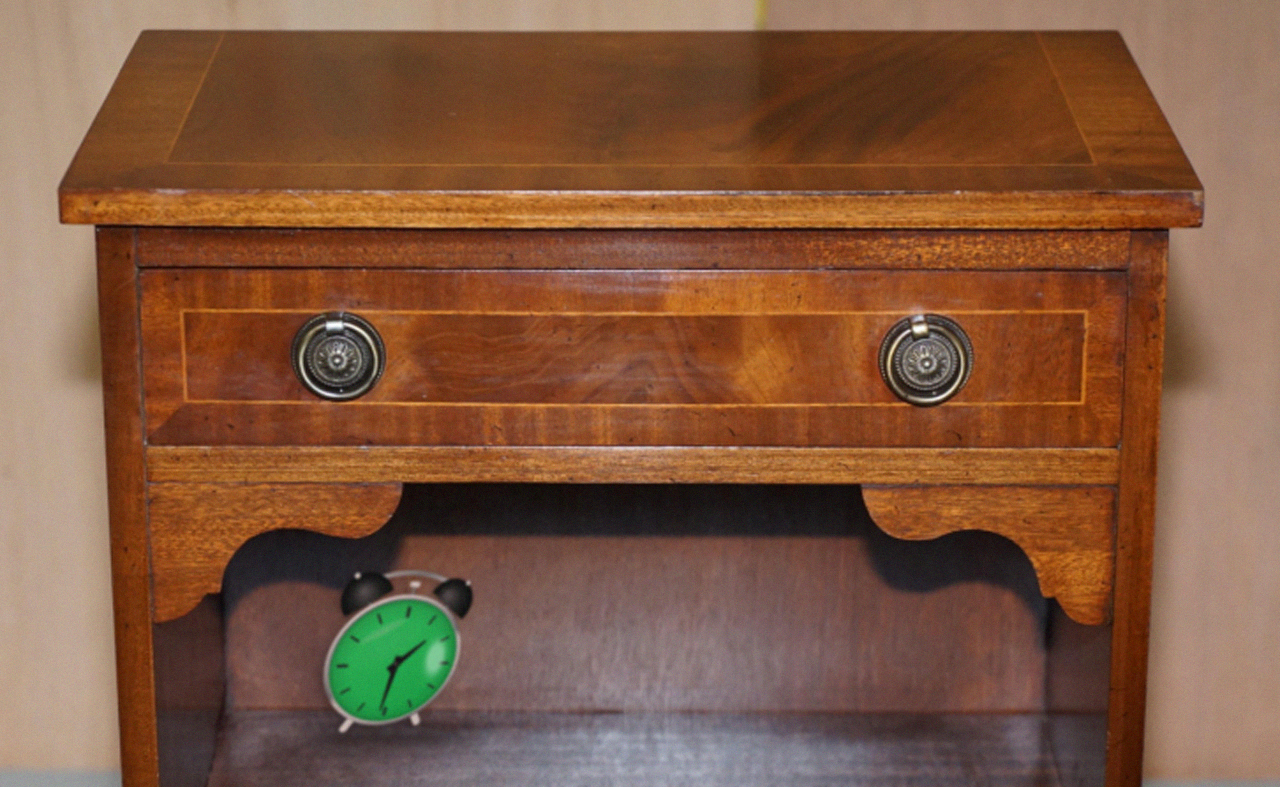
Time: {"hour": 1, "minute": 31}
